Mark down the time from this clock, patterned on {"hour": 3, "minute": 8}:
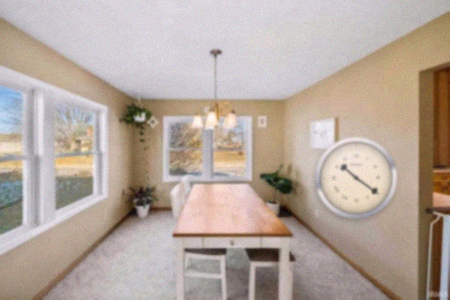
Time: {"hour": 10, "minute": 21}
